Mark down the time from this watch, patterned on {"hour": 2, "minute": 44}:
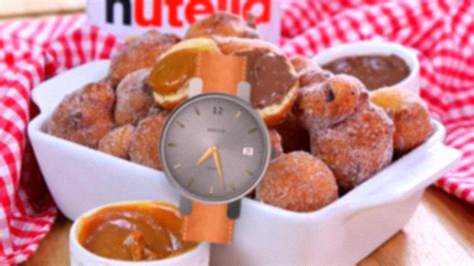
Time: {"hour": 7, "minute": 27}
